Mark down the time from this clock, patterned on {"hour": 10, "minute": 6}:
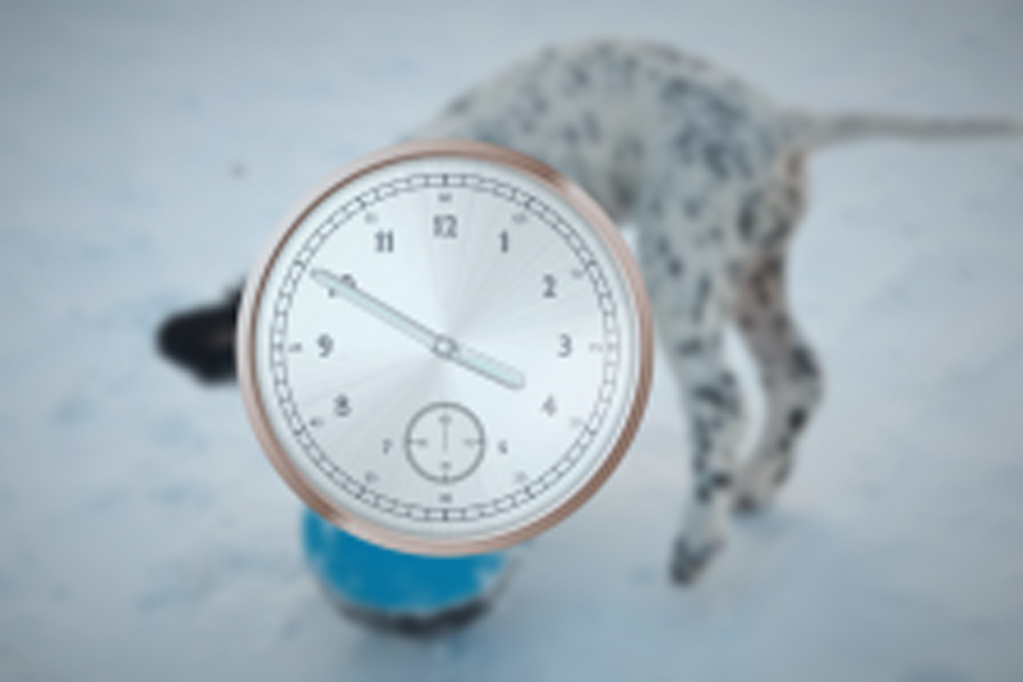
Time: {"hour": 3, "minute": 50}
